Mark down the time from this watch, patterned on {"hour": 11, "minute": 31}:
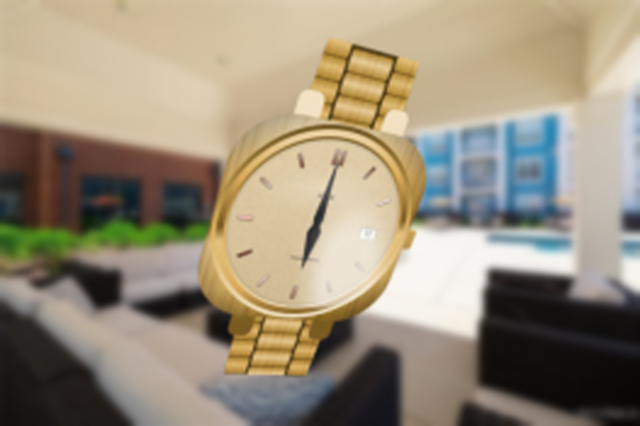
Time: {"hour": 6, "minute": 0}
